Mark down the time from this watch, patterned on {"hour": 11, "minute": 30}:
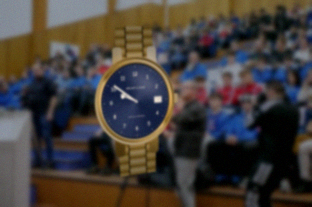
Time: {"hour": 9, "minute": 51}
